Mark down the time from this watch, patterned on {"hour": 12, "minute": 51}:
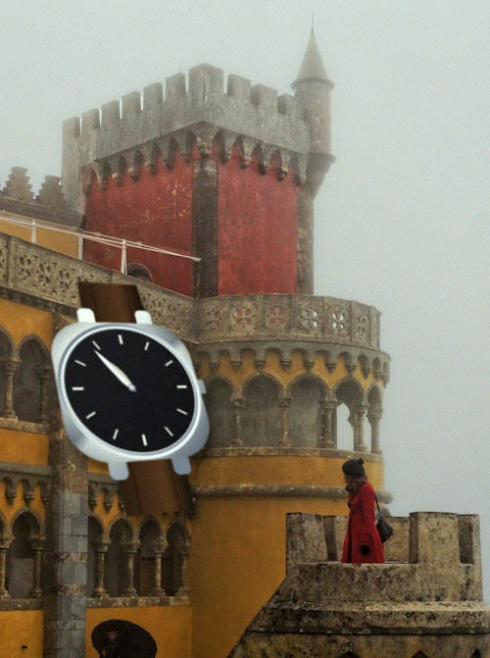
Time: {"hour": 10, "minute": 54}
